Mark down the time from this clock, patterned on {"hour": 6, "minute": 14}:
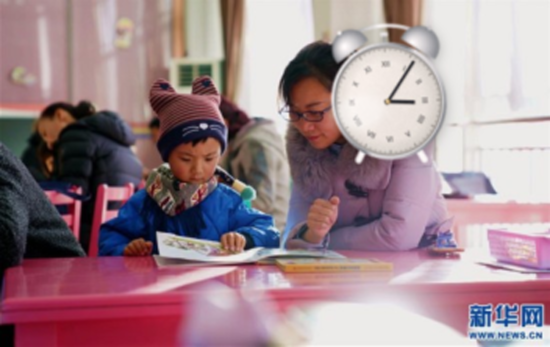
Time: {"hour": 3, "minute": 6}
